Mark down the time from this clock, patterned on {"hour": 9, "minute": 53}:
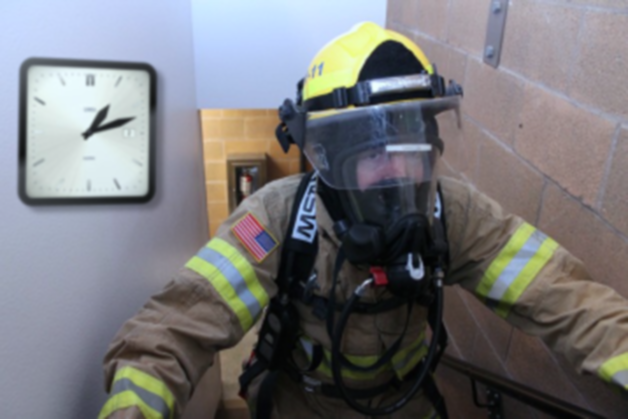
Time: {"hour": 1, "minute": 12}
